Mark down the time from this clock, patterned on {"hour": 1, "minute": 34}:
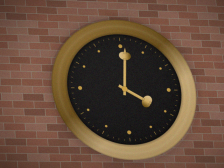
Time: {"hour": 4, "minute": 1}
